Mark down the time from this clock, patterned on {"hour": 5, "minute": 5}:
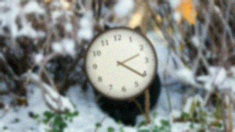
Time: {"hour": 2, "minute": 21}
